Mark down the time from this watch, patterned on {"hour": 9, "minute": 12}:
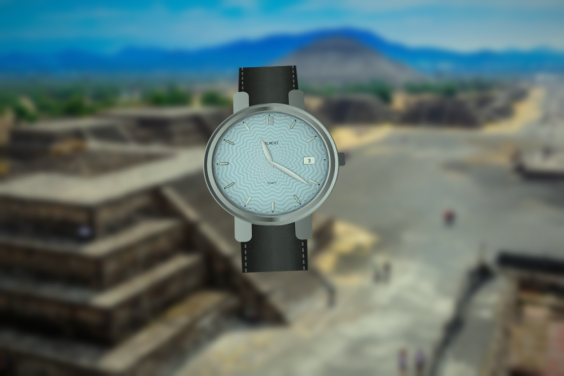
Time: {"hour": 11, "minute": 21}
